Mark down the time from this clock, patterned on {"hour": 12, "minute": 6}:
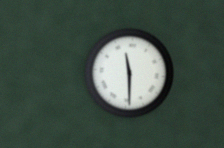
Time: {"hour": 11, "minute": 29}
